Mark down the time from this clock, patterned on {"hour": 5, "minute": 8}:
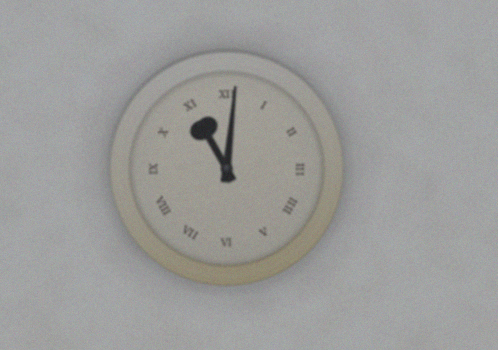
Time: {"hour": 11, "minute": 1}
